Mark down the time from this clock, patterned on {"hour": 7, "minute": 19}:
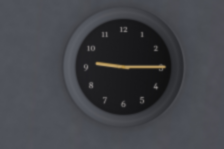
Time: {"hour": 9, "minute": 15}
